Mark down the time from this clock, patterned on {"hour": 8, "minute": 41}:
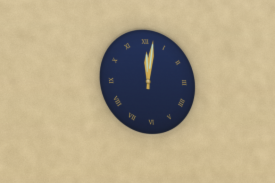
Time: {"hour": 12, "minute": 2}
